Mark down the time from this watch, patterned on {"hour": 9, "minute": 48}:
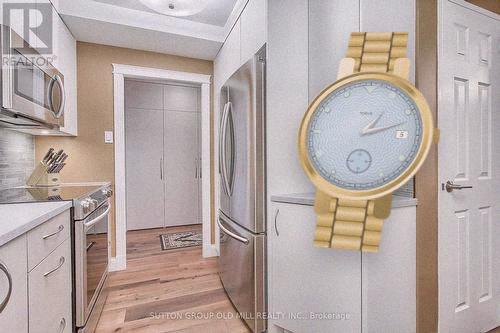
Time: {"hour": 1, "minute": 12}
